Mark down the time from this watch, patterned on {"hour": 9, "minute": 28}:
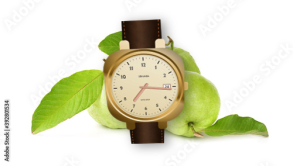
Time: {"hour": 7, "minute": 16}
